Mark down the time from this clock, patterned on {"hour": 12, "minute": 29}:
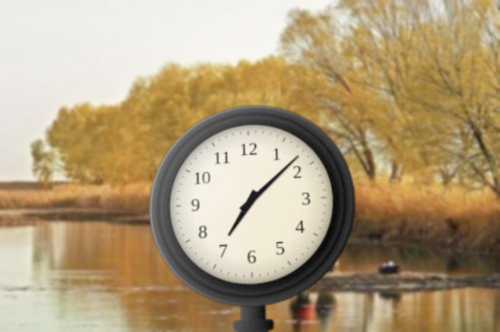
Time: {"hour": 7, "minute": 8}
